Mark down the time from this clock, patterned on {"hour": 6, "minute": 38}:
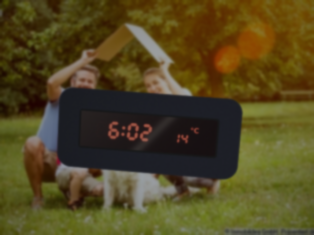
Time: {"hour": 6, "minute": 2}
